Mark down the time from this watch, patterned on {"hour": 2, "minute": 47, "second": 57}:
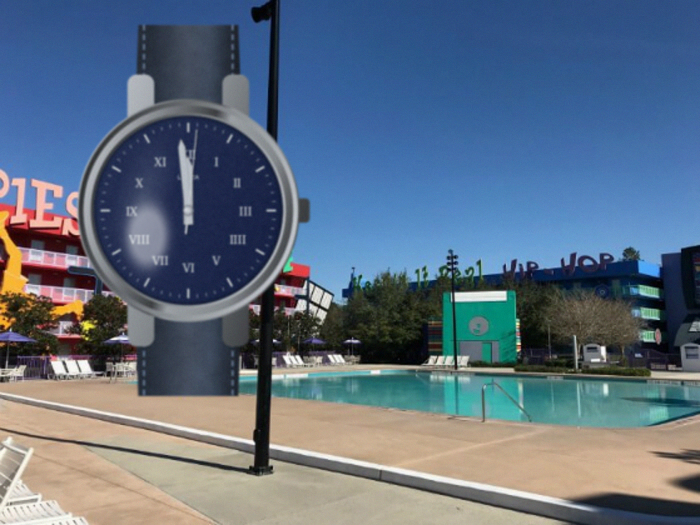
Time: {"hour": 11, "minute": 59, "second": 1}
